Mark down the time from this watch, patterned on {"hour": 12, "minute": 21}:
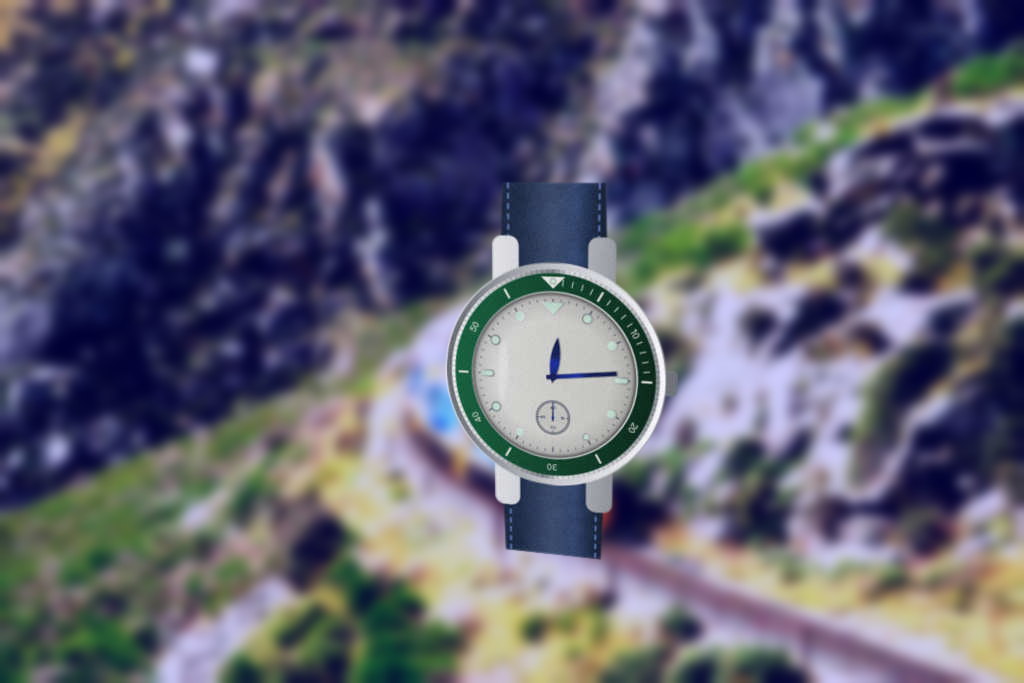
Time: {"hour": 12, "minute": 14}
